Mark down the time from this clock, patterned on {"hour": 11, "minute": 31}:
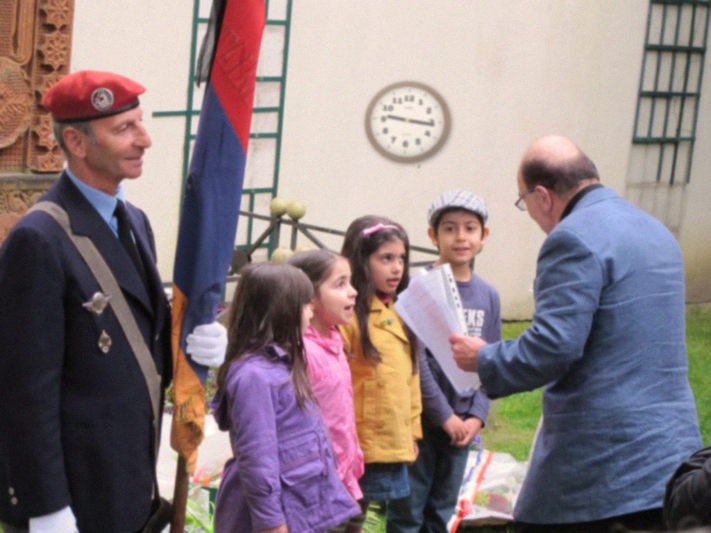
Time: {"hour": 9, "minute": 16}
